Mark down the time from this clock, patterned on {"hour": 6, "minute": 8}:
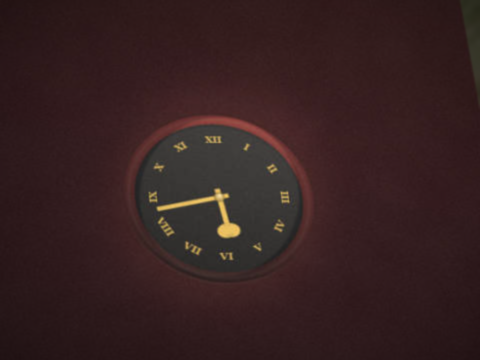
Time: {"hour": 5, "minute": 43}
